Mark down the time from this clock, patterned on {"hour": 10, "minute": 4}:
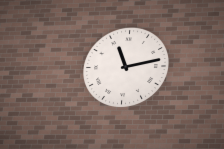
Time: {"hour": 11, "minute": 13}
